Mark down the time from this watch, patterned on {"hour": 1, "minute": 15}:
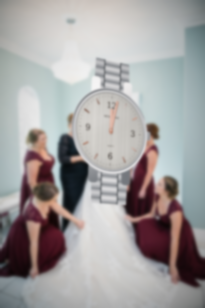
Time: {"hour": 12, "minute": 2}
